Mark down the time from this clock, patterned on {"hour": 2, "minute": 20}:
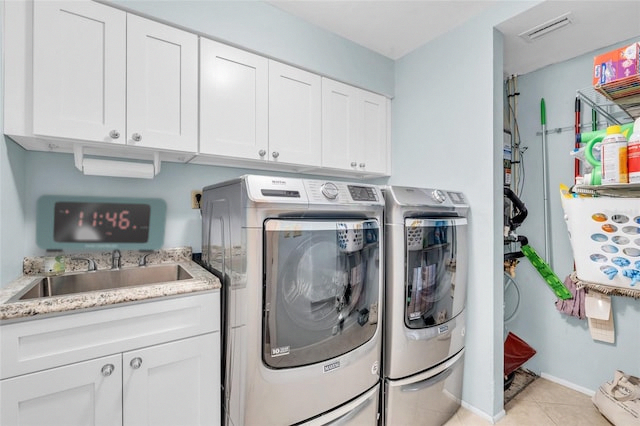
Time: {"hour": 11, "minute": 46}
